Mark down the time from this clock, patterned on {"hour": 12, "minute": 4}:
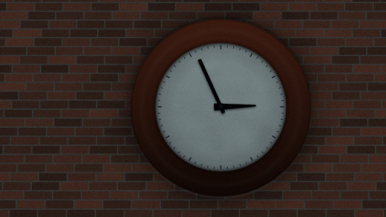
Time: {"hour": 2, "minute": 56}
